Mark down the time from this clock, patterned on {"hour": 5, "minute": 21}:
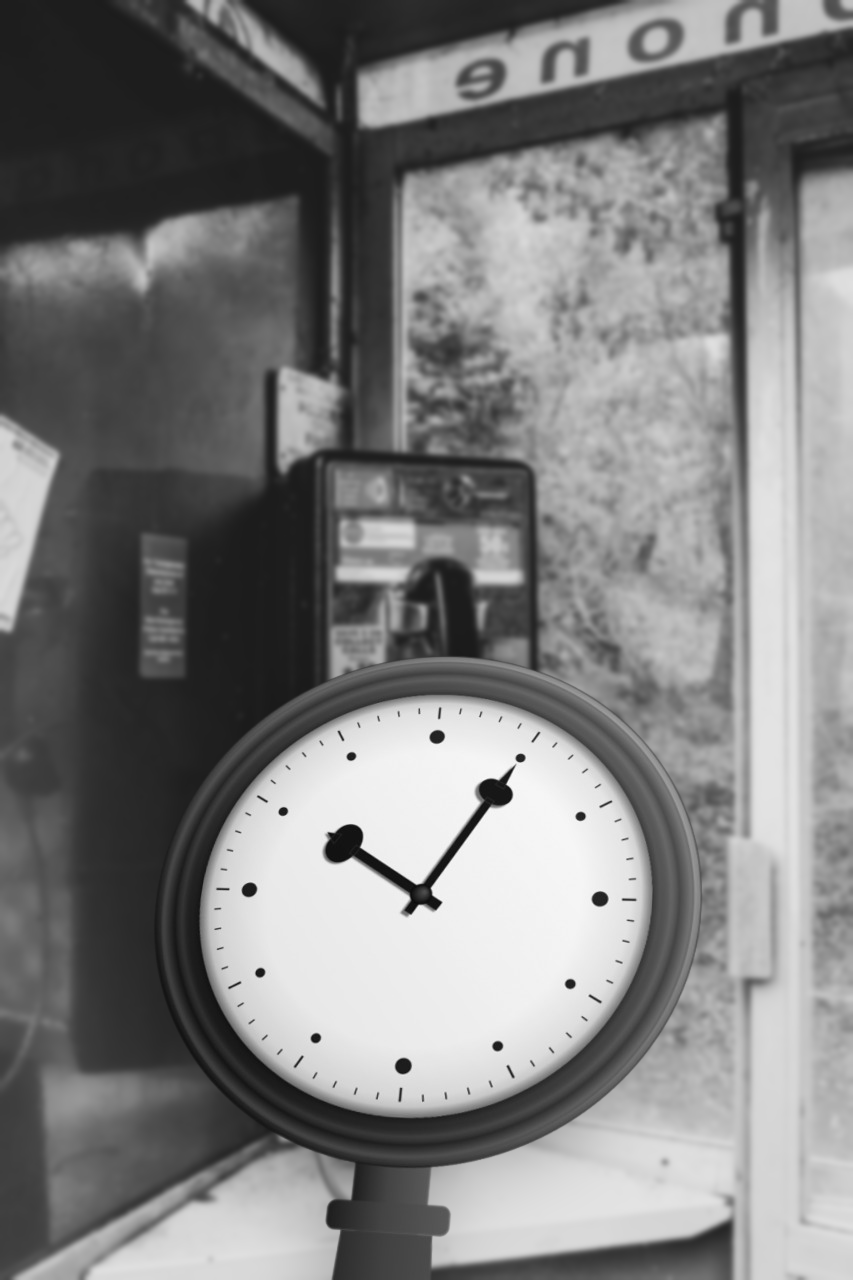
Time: {"hour": 10, "minute": 5}
